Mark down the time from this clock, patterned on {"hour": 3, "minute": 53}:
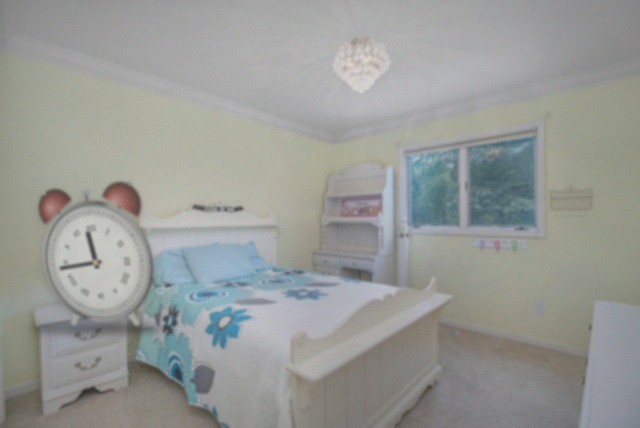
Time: {"hour": 11, "minute": 44}
